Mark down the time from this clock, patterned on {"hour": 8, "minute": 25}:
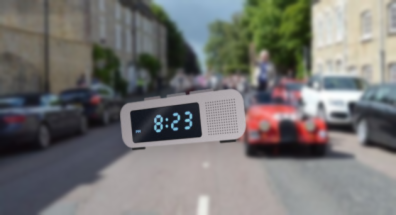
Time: {"hour": 8, "minute": 23}
